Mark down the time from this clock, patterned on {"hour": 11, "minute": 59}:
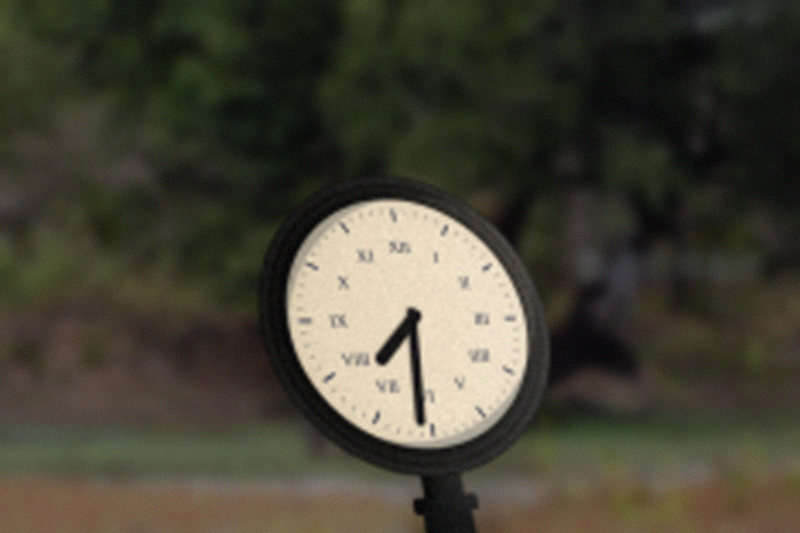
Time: {"hour": 7, "minute": 31}
